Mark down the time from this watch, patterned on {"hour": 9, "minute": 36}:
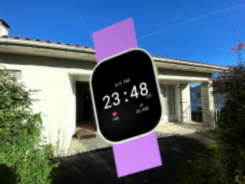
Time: {"hour": 23, "minute": 48}
